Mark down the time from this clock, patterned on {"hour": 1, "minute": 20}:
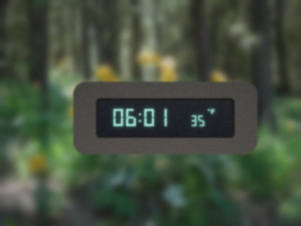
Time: {"hour": 6, "minute": 1}
